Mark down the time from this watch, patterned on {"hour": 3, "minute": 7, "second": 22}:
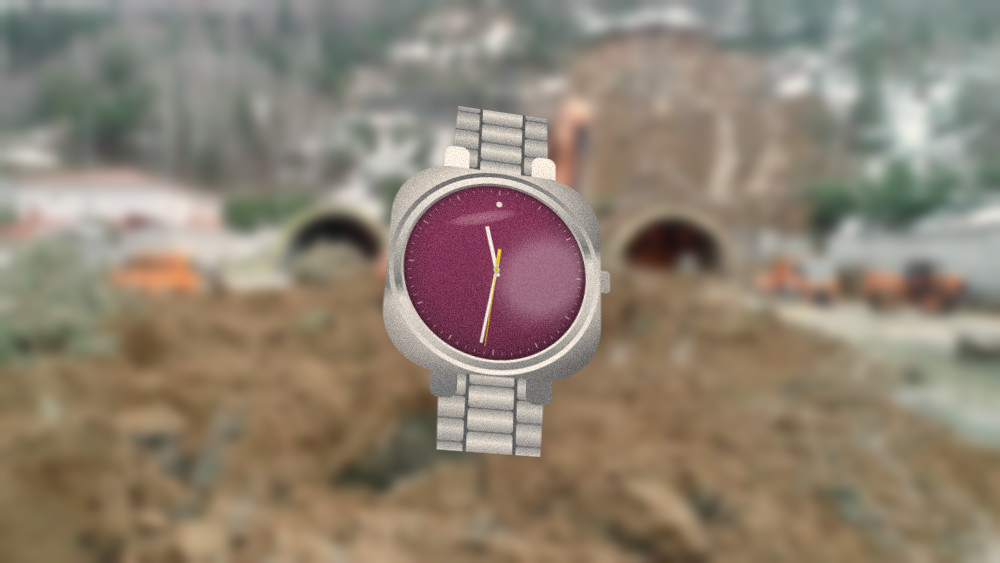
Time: {"hour": 11, "minute": 31, "second": 31}
